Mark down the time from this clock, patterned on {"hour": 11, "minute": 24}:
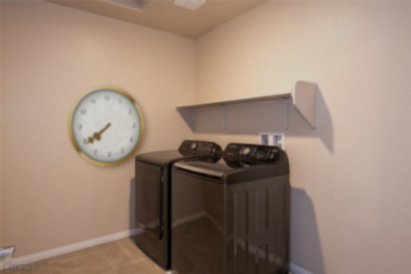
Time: {"hour": 7, "minute": 39}
